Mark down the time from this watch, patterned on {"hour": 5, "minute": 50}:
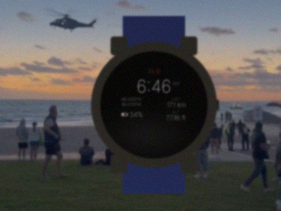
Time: {"hour": 6, "minute": 46}
